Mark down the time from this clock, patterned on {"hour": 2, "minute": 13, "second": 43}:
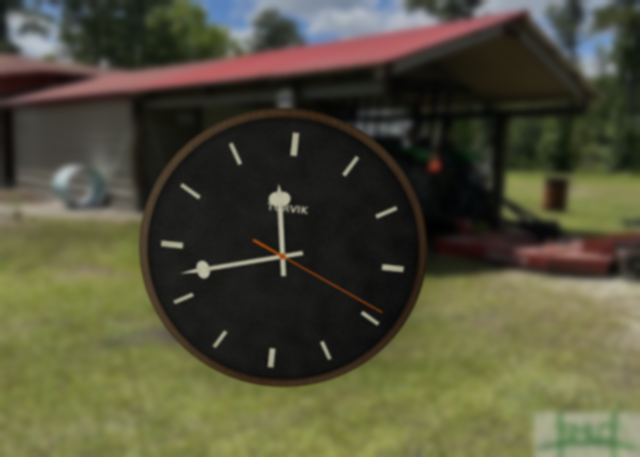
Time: {"hour": 11, "minute": 42, "second": 19}
